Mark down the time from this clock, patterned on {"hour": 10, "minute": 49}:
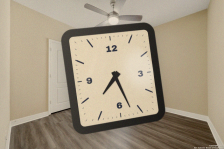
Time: {"hour": 7, "minute": 27}
